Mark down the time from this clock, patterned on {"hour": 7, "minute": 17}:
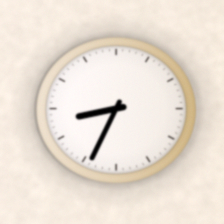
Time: {"hour": 8, "minute": 34}
